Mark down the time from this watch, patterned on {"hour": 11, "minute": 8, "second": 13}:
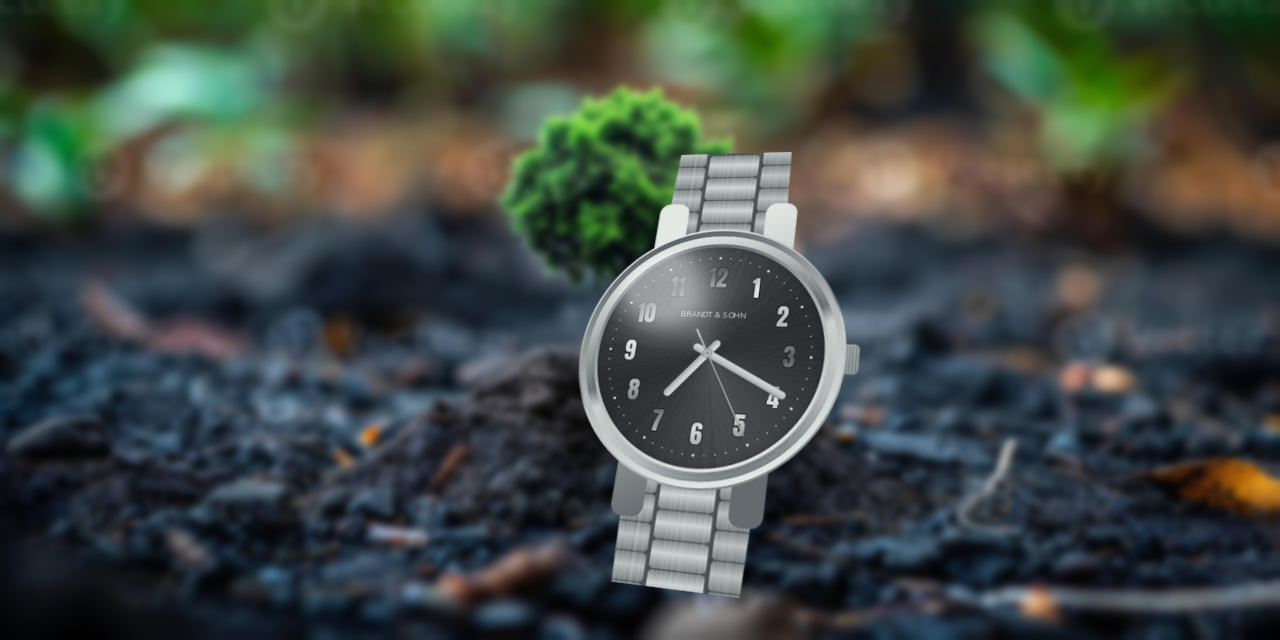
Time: {"hour": 7, "minute": 19, "second": 25}
